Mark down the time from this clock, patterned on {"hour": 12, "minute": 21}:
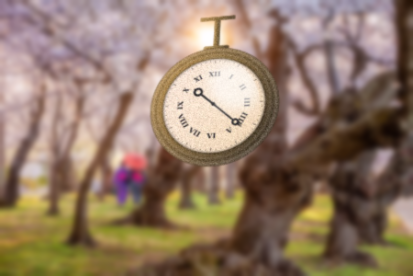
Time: {"hour": 10, "minute": 22}
